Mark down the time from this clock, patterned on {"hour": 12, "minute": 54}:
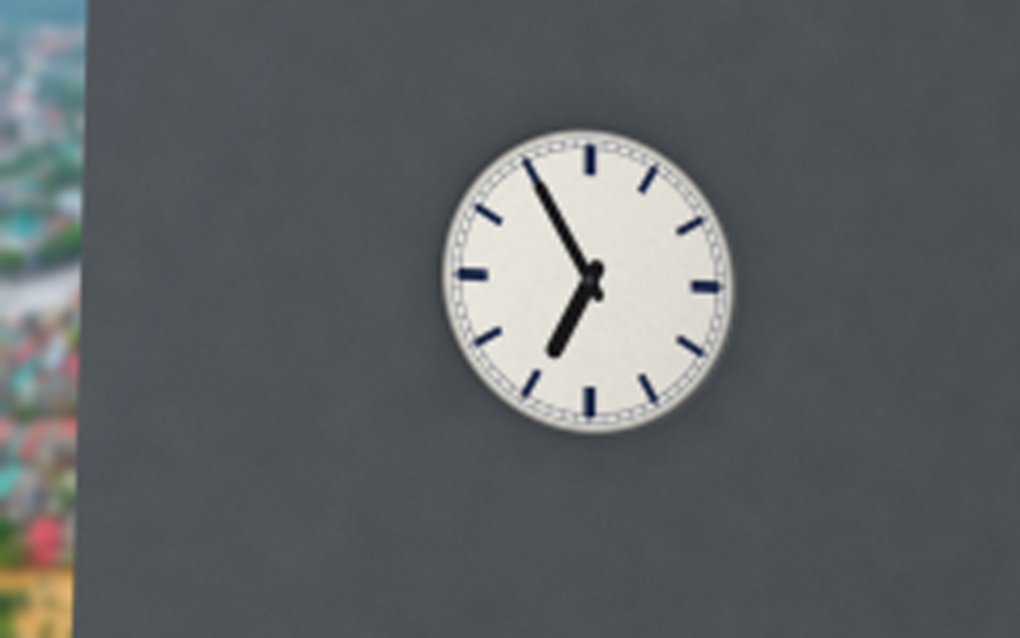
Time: {"hour": 6, "minute": 55}
